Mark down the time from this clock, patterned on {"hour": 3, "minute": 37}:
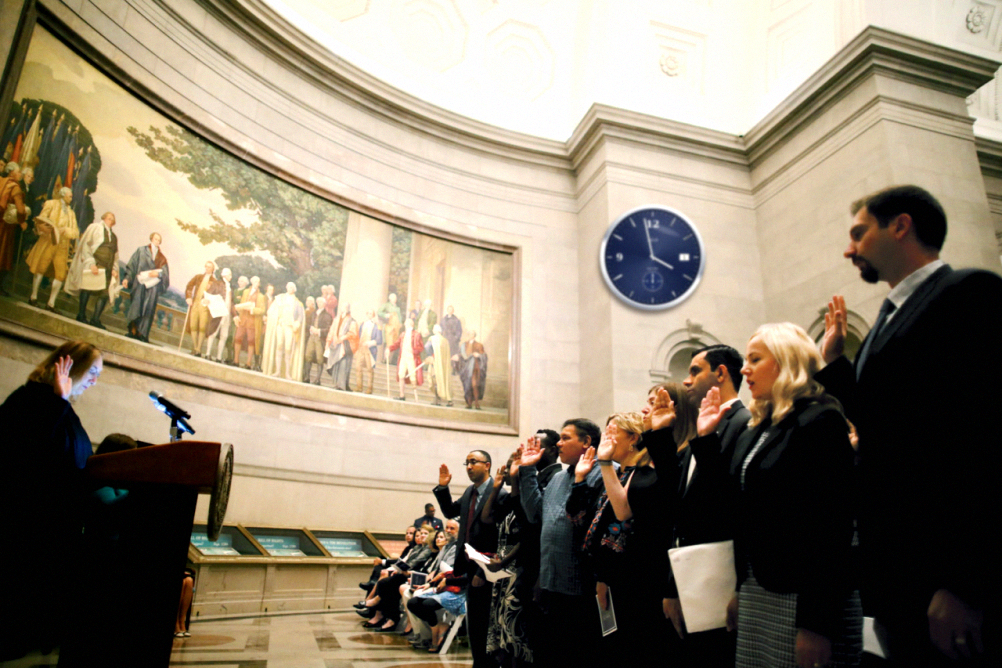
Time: {"hour": 3, "minute": 58}
